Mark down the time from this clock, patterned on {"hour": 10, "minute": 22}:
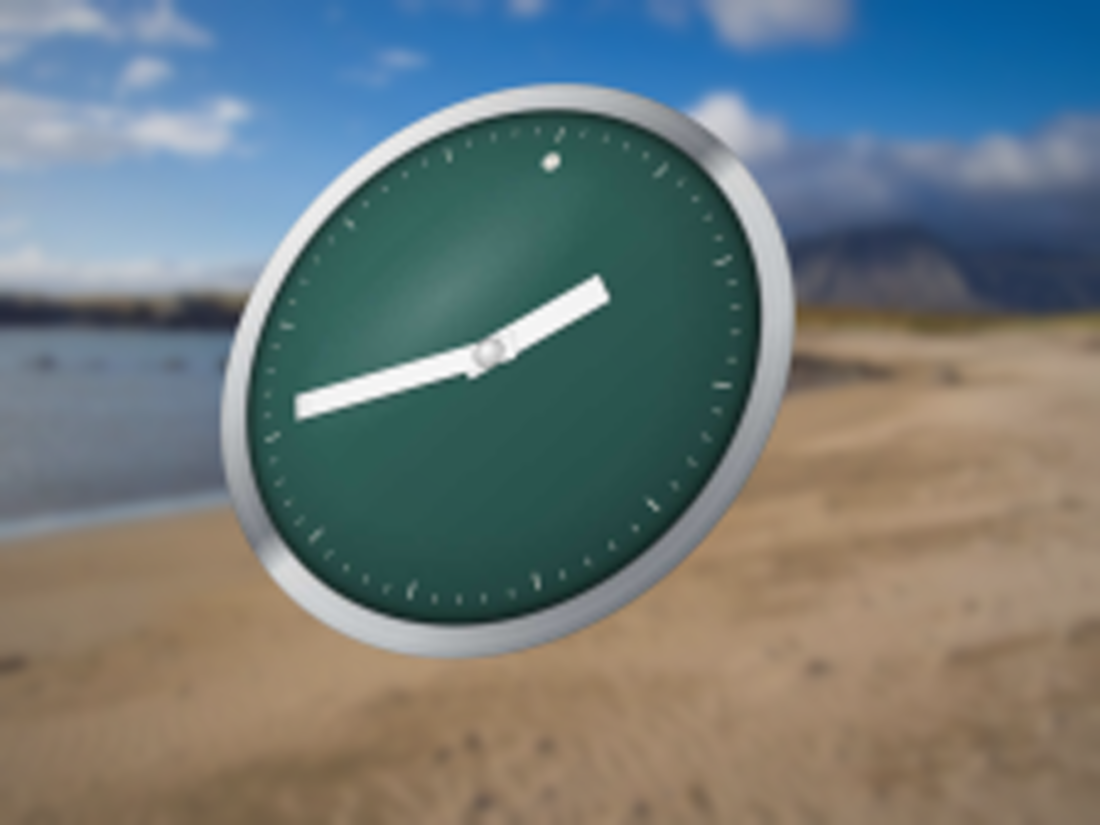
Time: {"hour": 1, "minute": 41}
